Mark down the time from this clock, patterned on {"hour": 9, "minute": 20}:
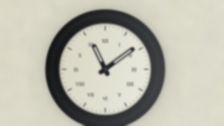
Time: {"hour": 11, "minute": 9}
